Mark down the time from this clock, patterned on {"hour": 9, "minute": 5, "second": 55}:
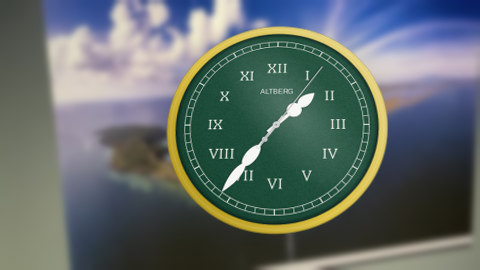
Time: {"hour": 1, "minute": 36, "second": 6}
